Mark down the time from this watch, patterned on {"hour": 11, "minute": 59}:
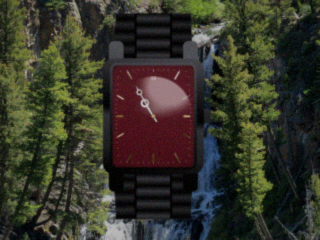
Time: {"hour": 10, "minute": 55}
